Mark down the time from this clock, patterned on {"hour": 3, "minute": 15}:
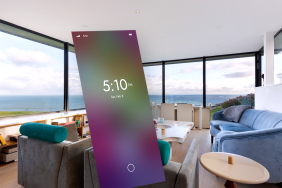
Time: {"hour": 5, "minute": 10}
